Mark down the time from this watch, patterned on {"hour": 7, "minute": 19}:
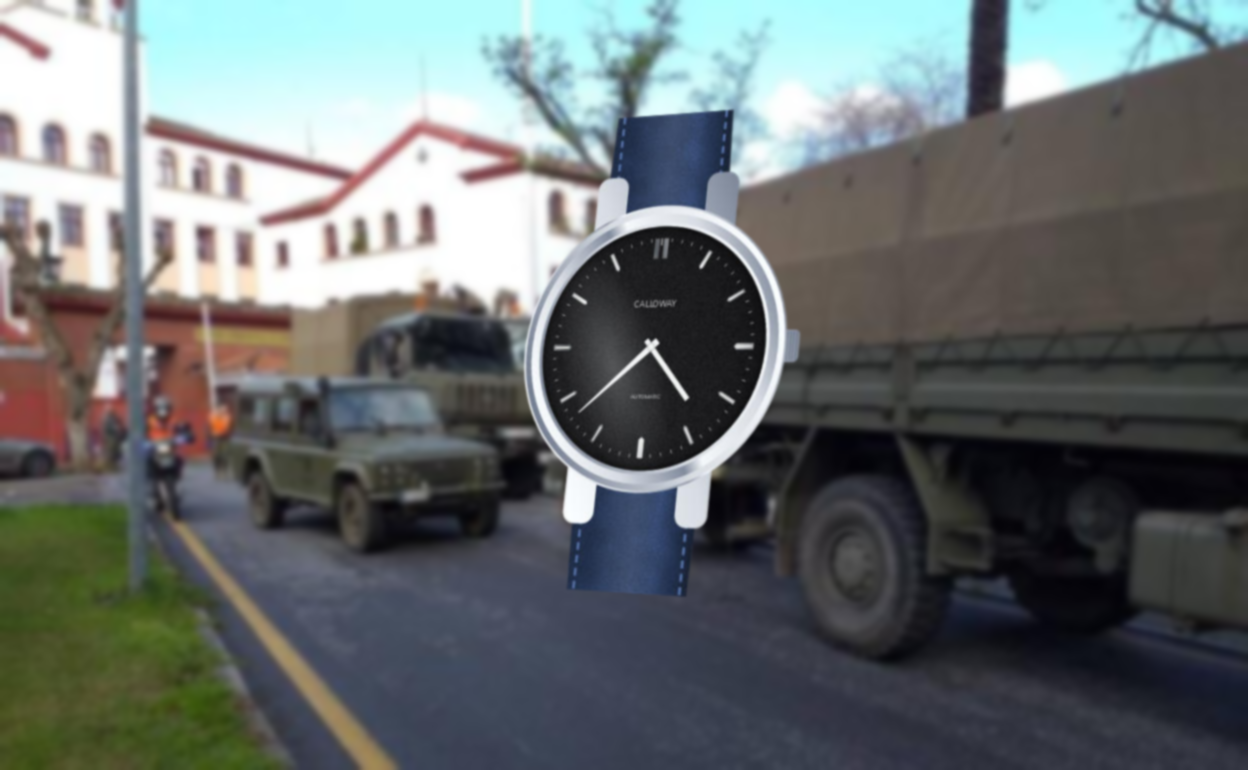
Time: {"hour": 4, "minute": 38}
